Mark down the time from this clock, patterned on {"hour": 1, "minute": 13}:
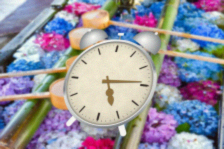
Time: {"hour": 5, "minute": 14}
